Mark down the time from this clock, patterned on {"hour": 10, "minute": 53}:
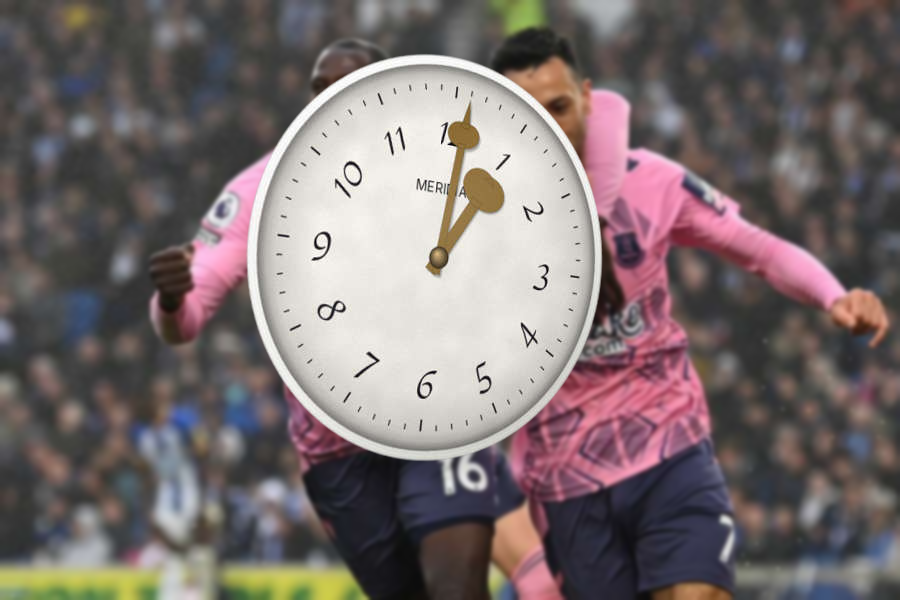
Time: {"hour": 1, "minute": 1}
